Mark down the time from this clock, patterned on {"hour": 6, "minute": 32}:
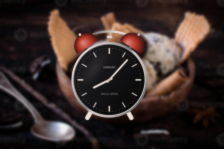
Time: {"hour": 8, "minute": 7}
